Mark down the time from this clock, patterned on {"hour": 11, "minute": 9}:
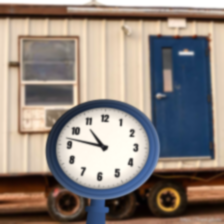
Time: {"hour": 10, "minute": 47}
